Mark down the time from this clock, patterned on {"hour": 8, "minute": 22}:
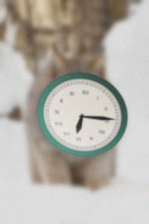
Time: {"hour": 6, "minute": 14}
